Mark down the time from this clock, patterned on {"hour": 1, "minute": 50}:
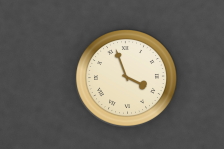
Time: {"hour": 3, "minute": 57}
